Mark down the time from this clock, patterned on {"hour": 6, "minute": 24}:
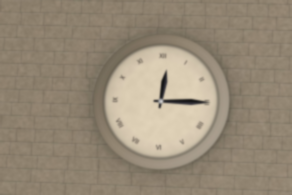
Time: {"hour": 12, "minute": 15}
